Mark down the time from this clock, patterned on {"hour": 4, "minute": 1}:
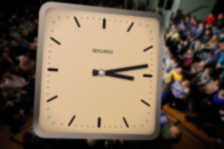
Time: {"hour": 3, "minute": 13}
